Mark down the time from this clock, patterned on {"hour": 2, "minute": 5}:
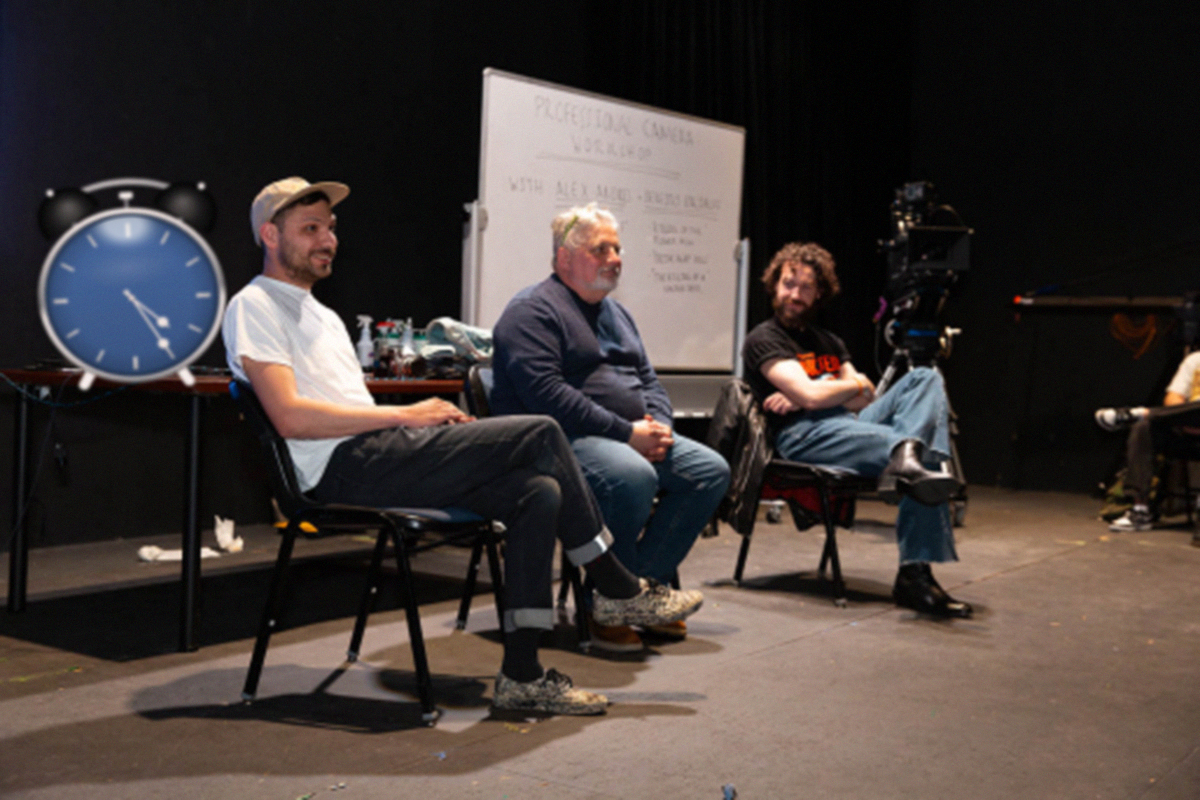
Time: {"hour": 4, "minute": 25}
